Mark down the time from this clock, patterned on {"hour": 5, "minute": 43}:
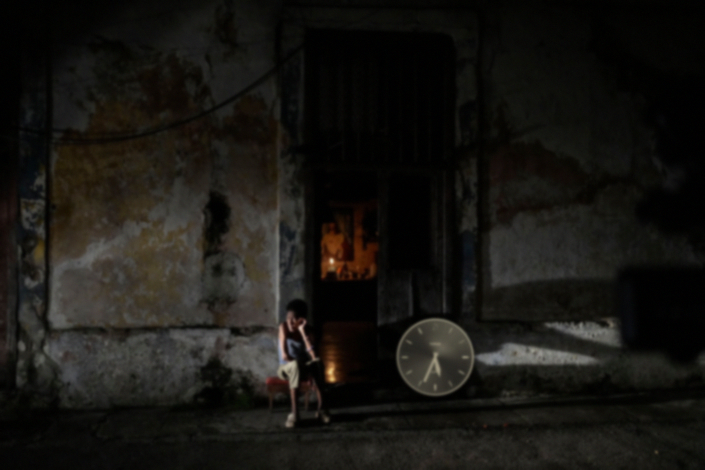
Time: {"hour": 5, "minute": 34}
